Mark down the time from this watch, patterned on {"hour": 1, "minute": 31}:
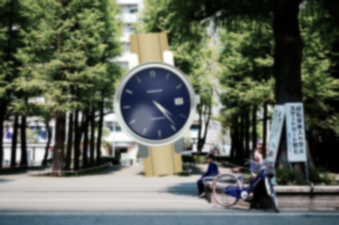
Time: {"hour": 4, "minute": 24}
